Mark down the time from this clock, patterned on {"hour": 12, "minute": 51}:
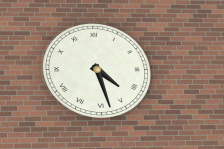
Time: {"hour": 4, "minute": 28}
